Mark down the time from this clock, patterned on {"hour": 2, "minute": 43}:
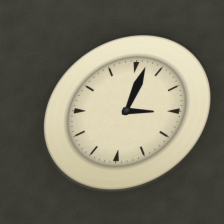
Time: {"hour": 3, "minute": 2}
